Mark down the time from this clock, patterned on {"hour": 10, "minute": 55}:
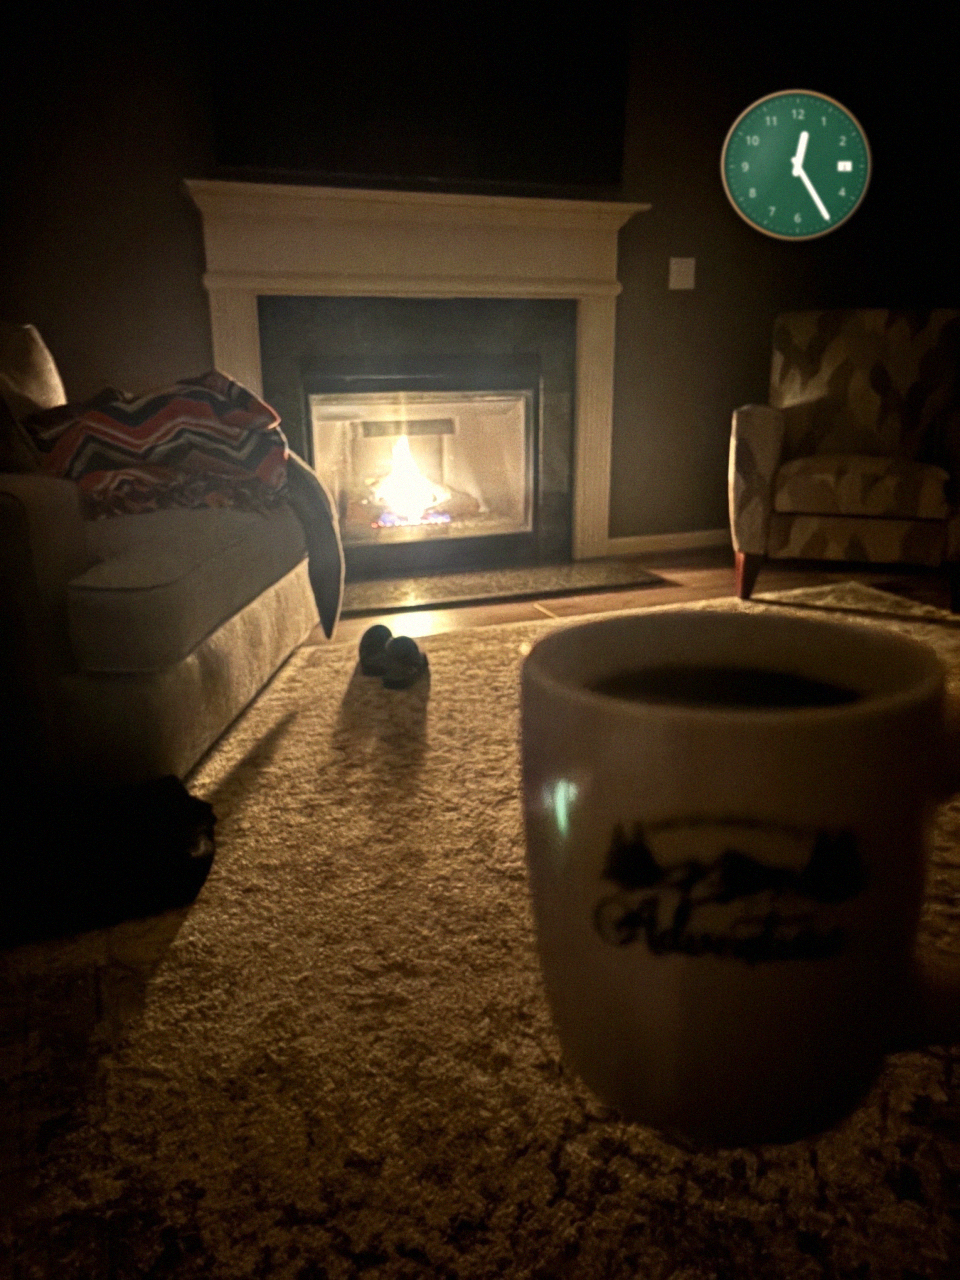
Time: {"hour": 12, "minute": 25}
